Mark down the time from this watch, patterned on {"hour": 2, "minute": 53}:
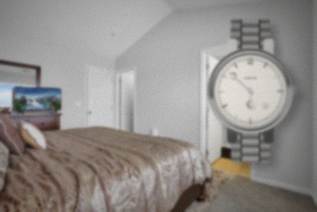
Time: {"hour": 5, "minute": 52}
